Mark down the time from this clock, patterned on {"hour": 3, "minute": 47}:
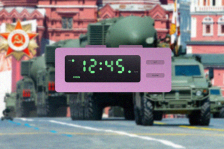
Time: {"hour": 12, "minute": 45}
